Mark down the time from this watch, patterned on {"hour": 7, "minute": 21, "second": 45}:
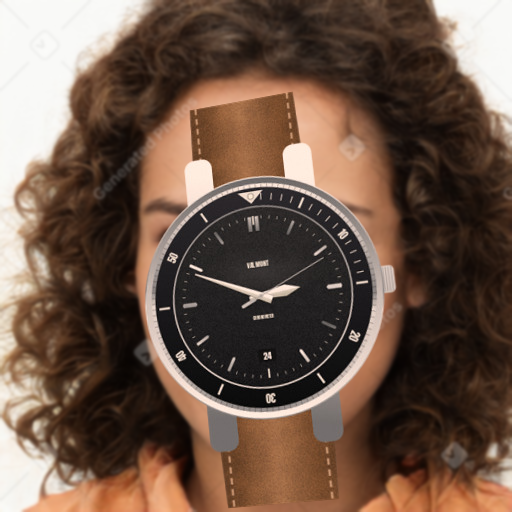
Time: {"hour": 2, "minute": 49, "second": 11}
